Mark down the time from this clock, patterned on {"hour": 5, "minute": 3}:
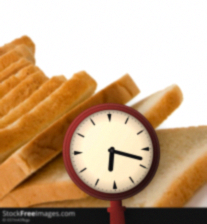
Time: {"hour": 6, "minute": 18}
